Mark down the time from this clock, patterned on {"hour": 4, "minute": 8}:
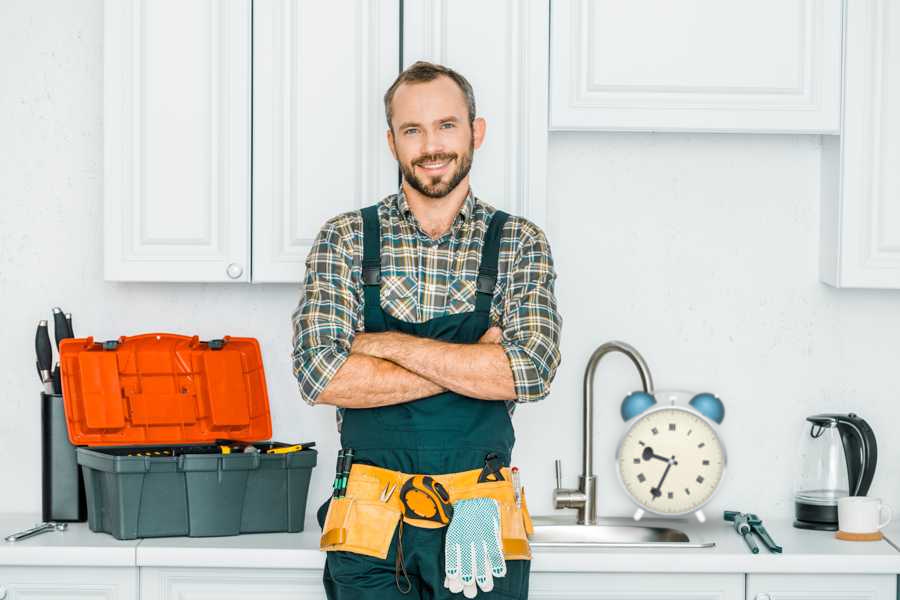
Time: {"hour": 9, "minute": 34}
